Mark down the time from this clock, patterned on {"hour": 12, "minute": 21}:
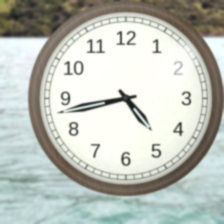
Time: {"hour": 4, "minute": 43}
